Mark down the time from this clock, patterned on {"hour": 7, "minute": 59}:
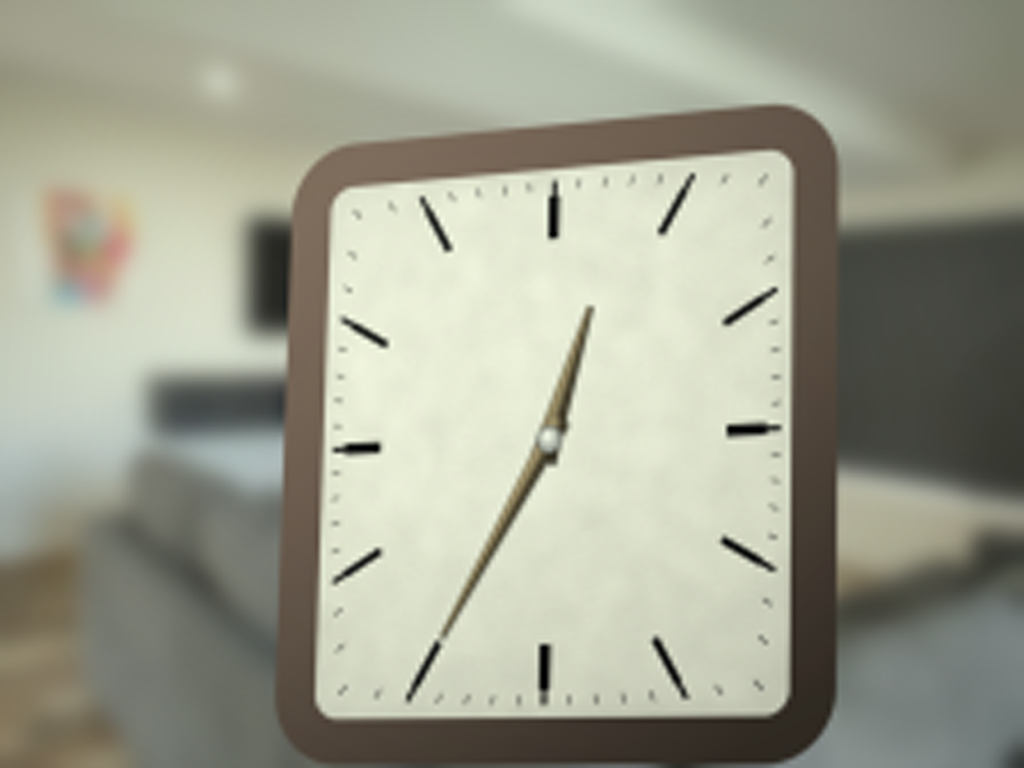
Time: {"hour": 12, "minute": 35}
